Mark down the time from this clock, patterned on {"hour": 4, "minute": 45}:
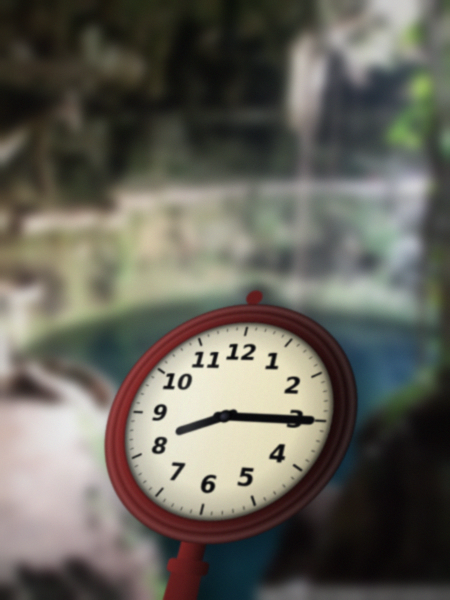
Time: {"hour": 8, "minute": 15}
